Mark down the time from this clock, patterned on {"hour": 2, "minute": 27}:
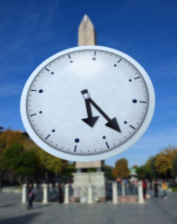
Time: {"hour": 5, "minute": 22}
